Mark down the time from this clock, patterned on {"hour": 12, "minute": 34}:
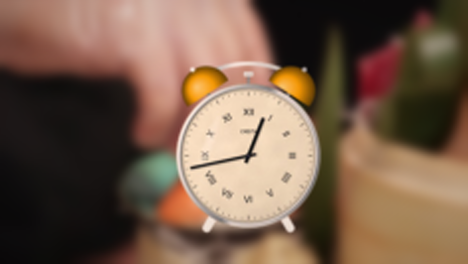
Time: {"hour": 12, "minute": 43}
